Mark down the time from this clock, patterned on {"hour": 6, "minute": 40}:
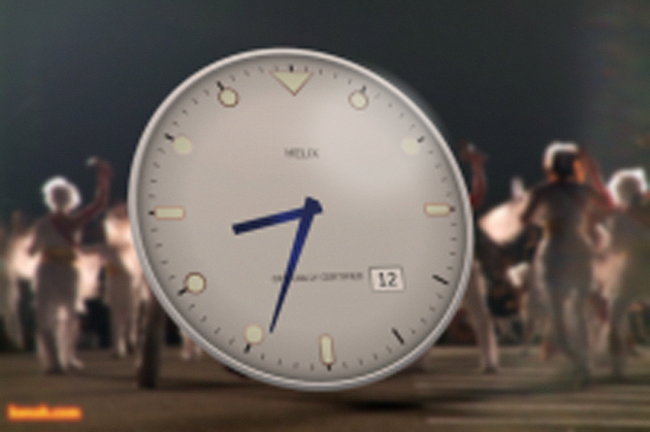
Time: {"hour": 8, "minute": 34}
